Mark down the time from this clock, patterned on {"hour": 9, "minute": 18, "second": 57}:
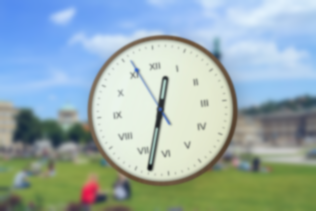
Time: {"hour": 12, "minute": 32, "second": 56}
